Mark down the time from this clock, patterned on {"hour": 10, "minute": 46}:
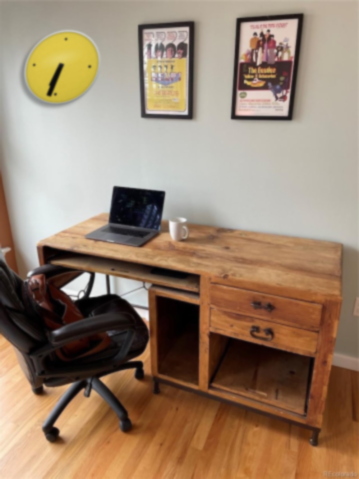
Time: {"hour": 6, "minute": 32}
